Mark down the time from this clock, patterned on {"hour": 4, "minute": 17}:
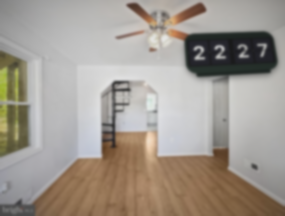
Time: {"hour": 22, "minute": 27}
